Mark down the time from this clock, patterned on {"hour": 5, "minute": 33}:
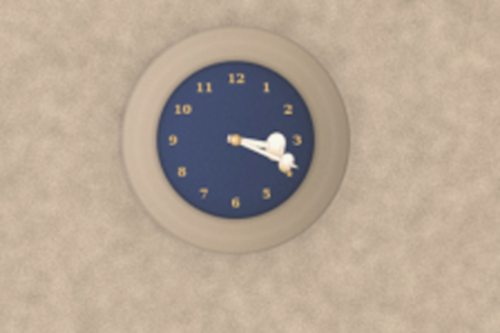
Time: {"hour": 3, "minute": 19}
